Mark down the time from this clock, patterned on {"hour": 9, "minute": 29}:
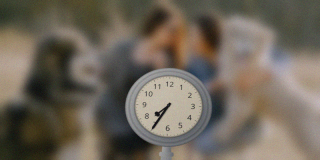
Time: {"hour": 7, "minute": 35}
